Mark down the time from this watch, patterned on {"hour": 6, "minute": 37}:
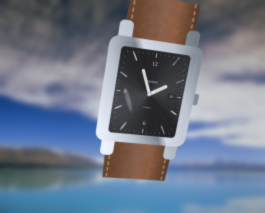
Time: {"hour": 1, "minute": 56}
